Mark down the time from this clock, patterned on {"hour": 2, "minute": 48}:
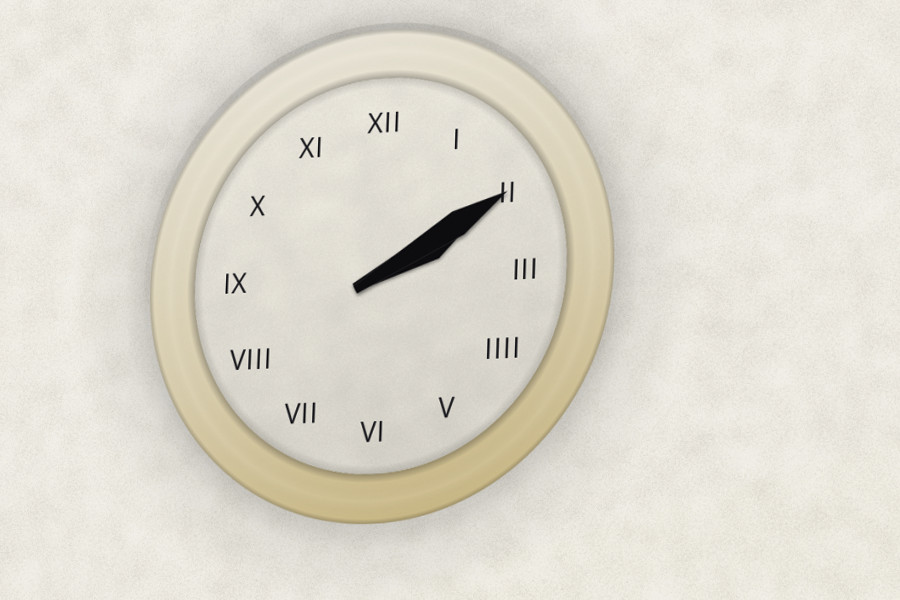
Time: {"hour": 2, "minute": 10}
